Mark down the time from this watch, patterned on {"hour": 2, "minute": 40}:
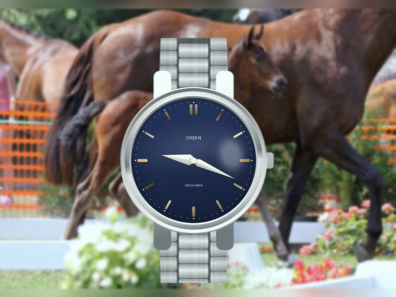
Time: {"hour": 9, "minute": 19}
